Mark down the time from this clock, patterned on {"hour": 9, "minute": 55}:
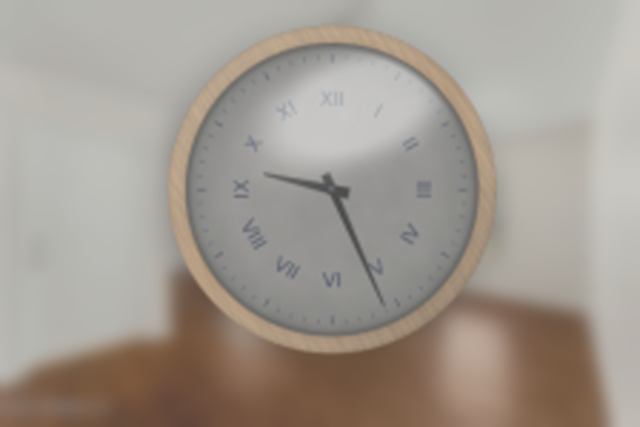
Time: {"hour": 9, "minute": 26}
